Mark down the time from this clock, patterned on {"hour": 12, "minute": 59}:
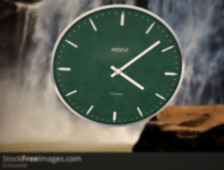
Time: {"hour": 4, "minute": 8}
